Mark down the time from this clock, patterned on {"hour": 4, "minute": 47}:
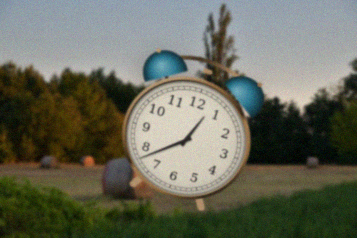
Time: {"hour": 12, "minute": 38}
